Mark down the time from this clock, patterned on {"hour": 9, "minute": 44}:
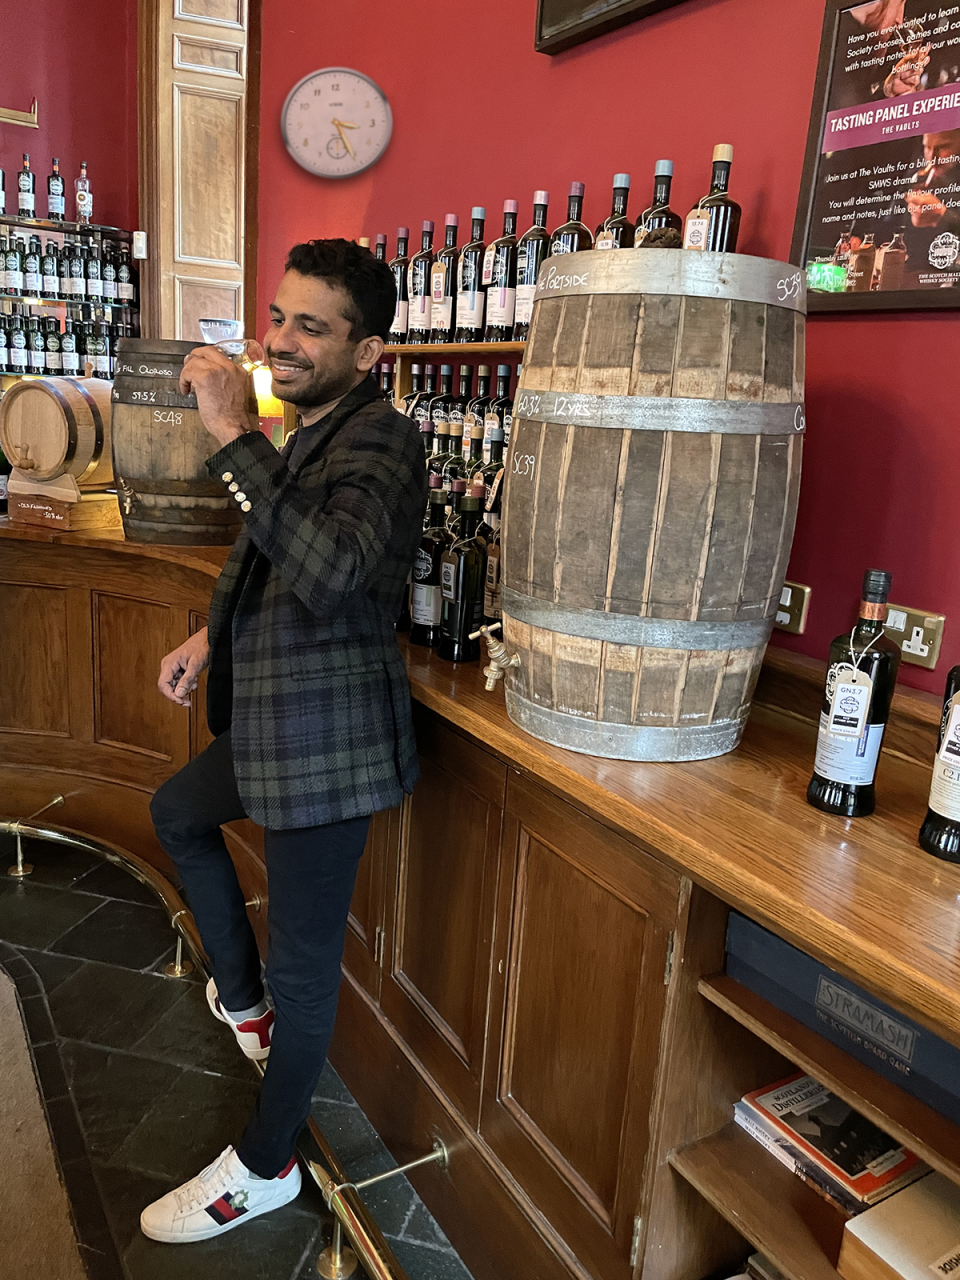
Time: {"hour": 3, "minute": 26}
